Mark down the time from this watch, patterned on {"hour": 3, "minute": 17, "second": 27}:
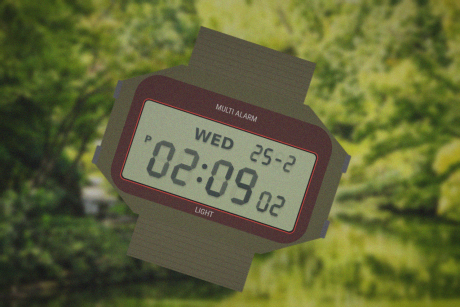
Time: {"hour": 2, "minute": 9, "second": 2}
